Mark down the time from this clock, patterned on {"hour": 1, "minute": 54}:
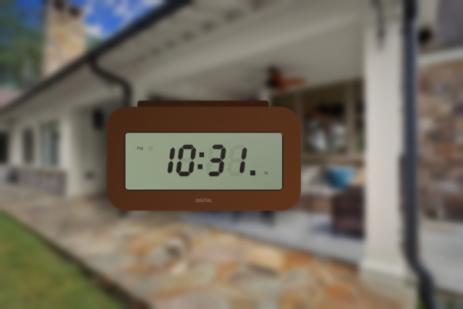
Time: {"hour": 10, "minute": 31}
